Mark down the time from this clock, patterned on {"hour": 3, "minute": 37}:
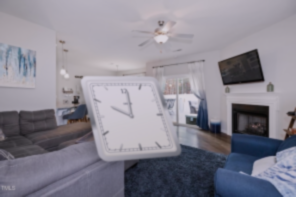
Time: {"hour": 10, "minute": 1}
